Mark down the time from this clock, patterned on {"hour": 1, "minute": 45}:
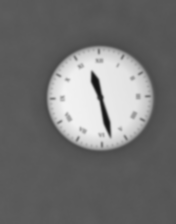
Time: {"hour": 11, "minute": 28}
